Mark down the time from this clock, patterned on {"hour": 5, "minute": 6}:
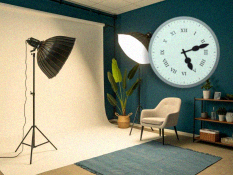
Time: {"hour": 5, "minute": 12}
